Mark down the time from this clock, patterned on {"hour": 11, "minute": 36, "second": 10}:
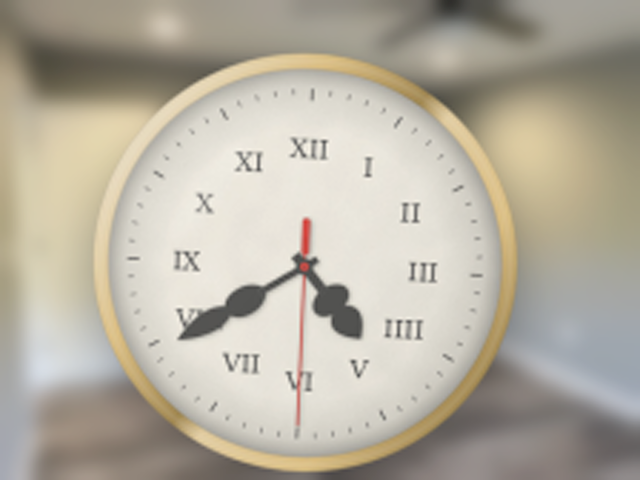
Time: {"hour": 4, "minute": 39, "second": 30}
